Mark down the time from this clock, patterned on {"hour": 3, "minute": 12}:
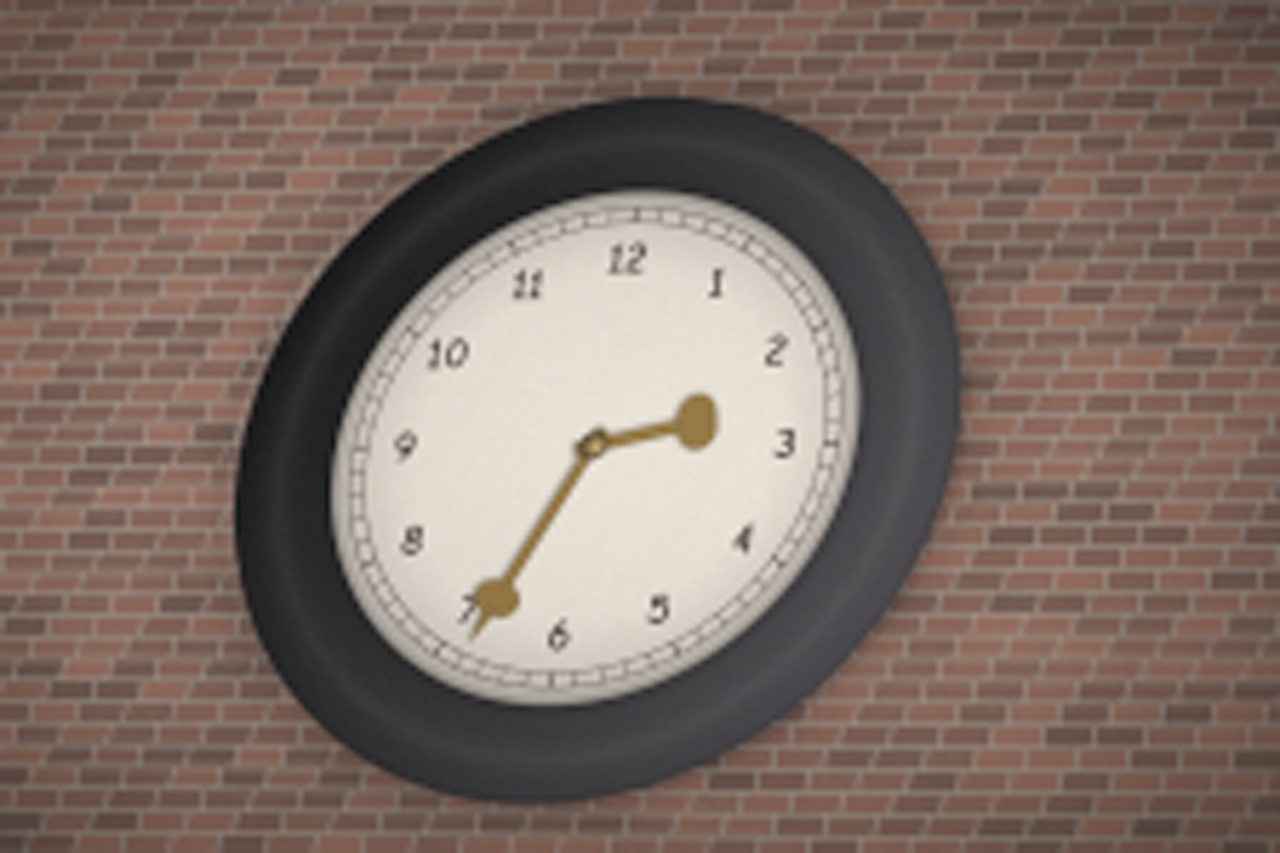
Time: {"hour": 2, "minute": 34}
